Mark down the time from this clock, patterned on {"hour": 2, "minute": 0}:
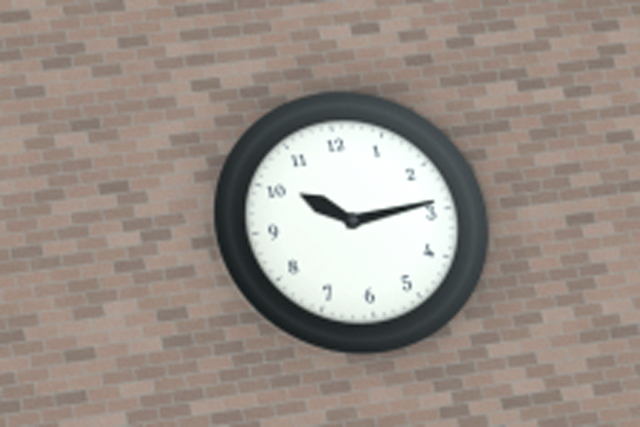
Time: {"hour": 10, "minute": 14}
